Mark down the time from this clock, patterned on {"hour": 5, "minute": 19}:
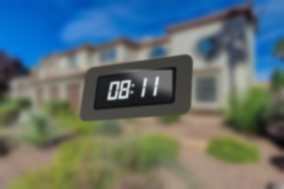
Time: {"hour": 8, "minute": 11}
